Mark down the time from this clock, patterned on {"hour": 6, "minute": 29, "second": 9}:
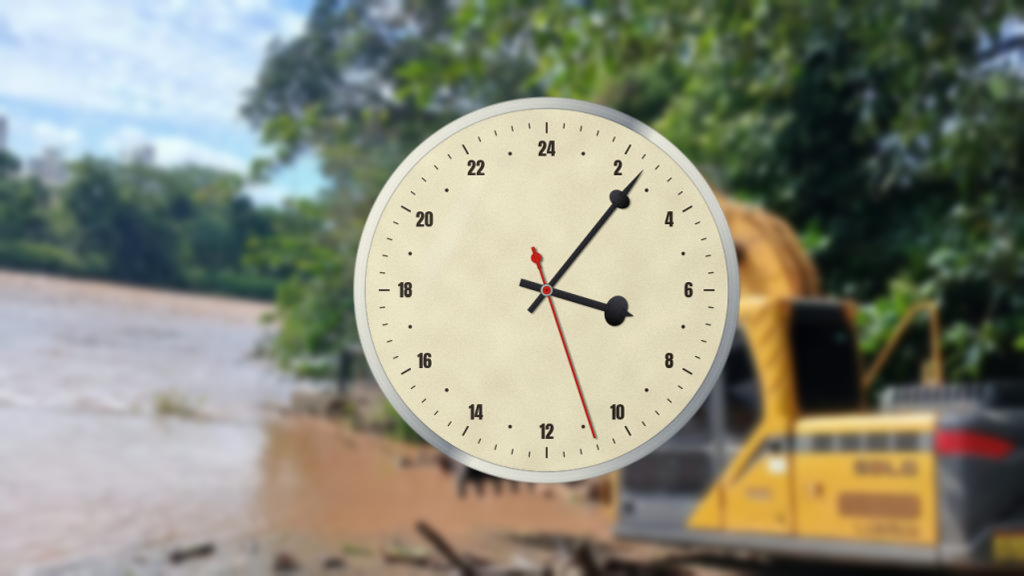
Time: {"hour": 7, "minute": 6, "second": 27}
